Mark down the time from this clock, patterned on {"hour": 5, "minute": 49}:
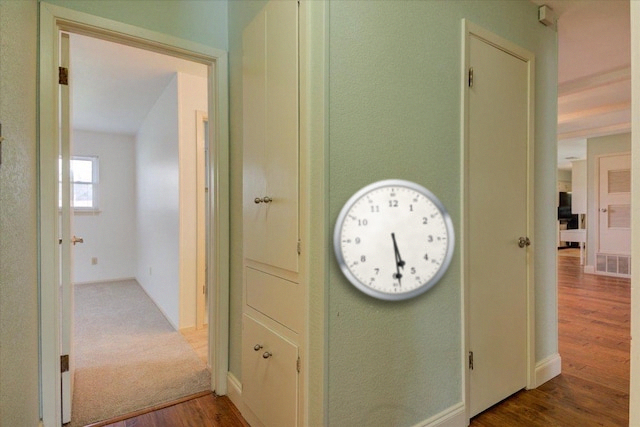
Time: {"hour": 5, "minute": 29}
